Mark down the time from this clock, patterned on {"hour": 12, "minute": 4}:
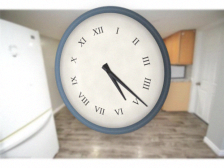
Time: {"hour": 5, "minute": 24}
